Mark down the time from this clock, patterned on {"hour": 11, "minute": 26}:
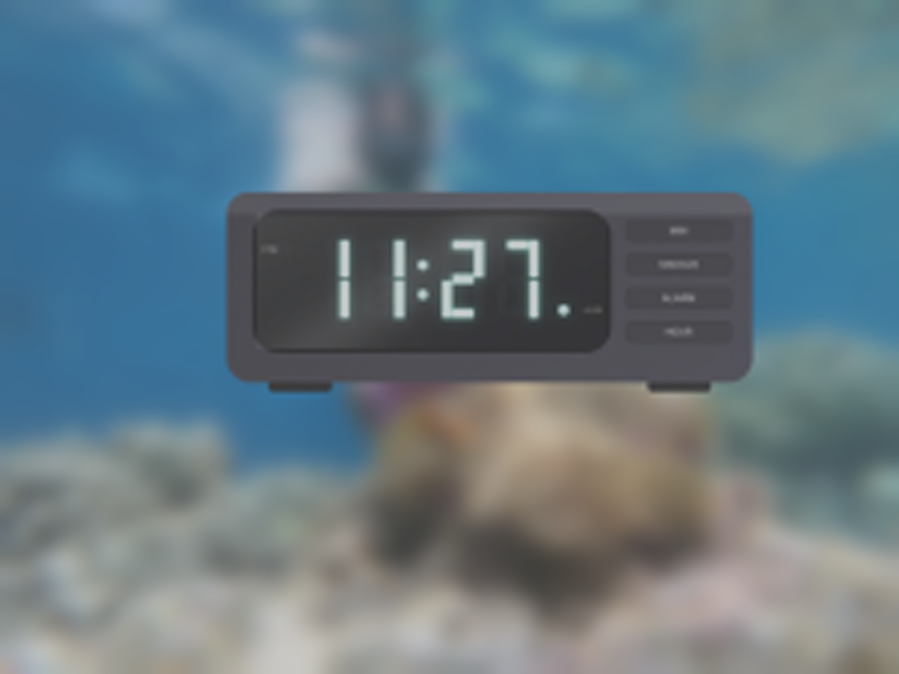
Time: {"hour": 11, "minute": 27}
